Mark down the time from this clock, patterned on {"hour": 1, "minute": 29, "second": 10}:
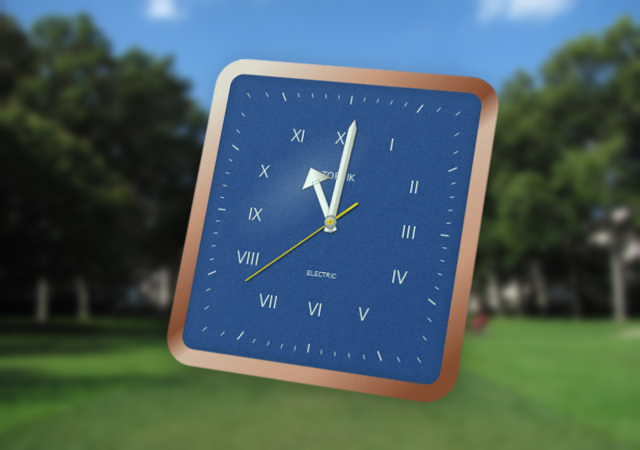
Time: {"hour": 11, "minute": 0, "second": 38}
